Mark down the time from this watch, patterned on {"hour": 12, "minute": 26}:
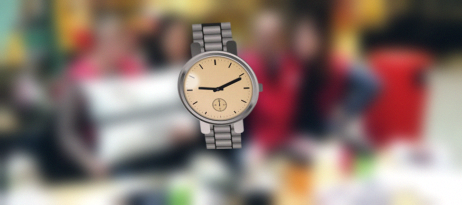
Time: {"hour": 9, "minute": 11}
